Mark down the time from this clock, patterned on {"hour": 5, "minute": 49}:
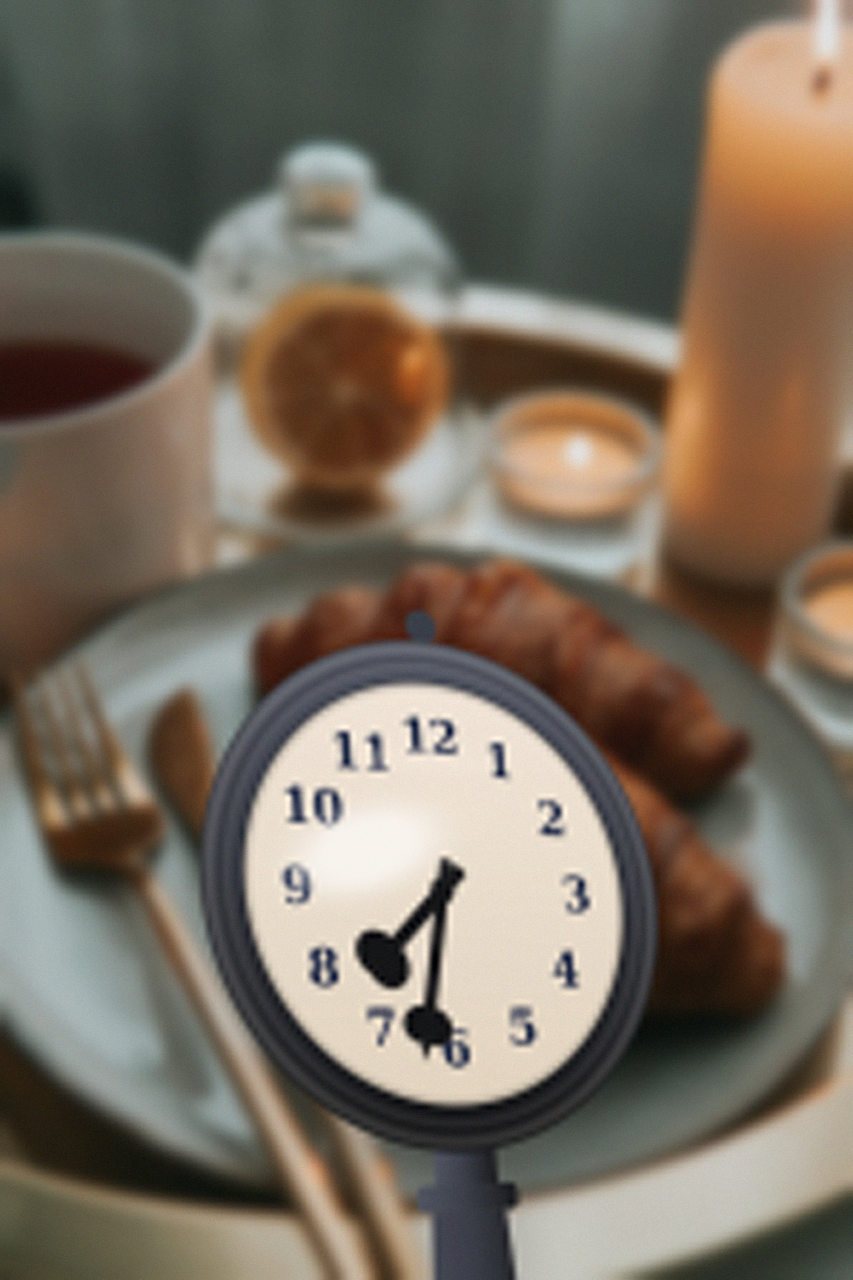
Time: {"hour": 7, "minute": 32}
